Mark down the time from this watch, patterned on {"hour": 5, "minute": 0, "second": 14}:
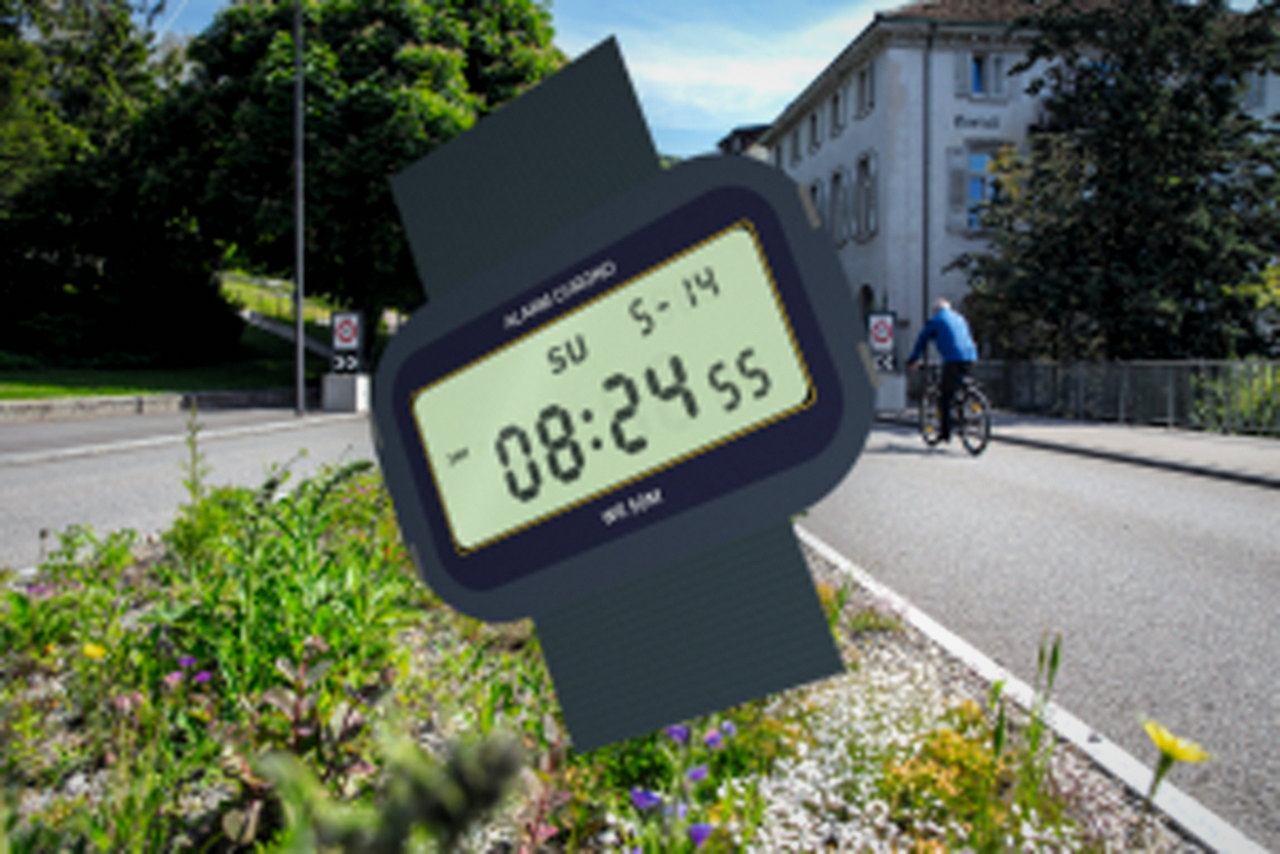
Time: {"hour": 8, "minute": 24, "second": 55}
